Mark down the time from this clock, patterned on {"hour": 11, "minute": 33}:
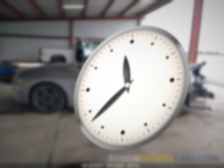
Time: {"hour": 11, "minute": 38}
